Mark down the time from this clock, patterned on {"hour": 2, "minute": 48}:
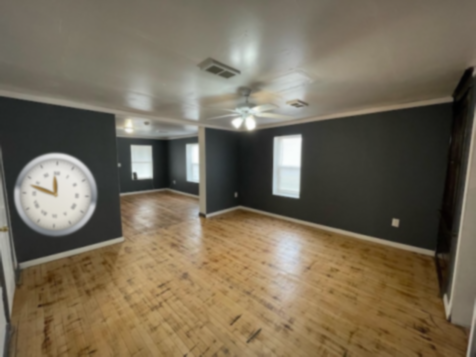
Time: {"hour": 11, "minute": 48}
